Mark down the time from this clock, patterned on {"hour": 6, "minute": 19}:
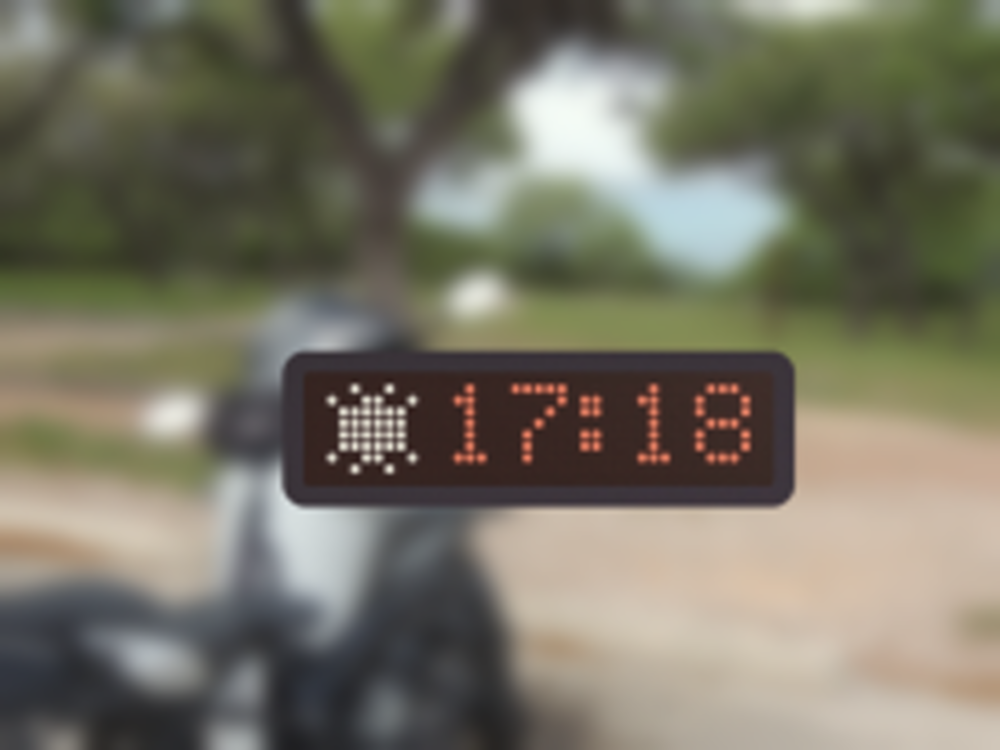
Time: {"hour": 17, "minute": 18}
